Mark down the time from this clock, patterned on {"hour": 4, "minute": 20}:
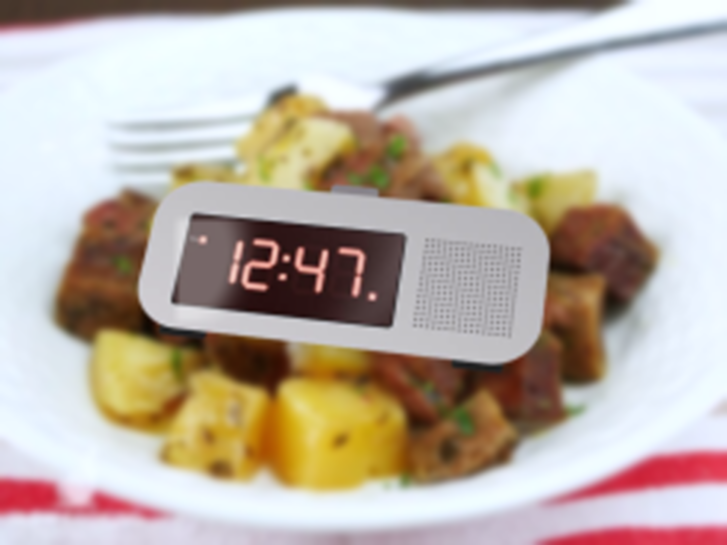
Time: {"hour": 12, "minute": 47}
